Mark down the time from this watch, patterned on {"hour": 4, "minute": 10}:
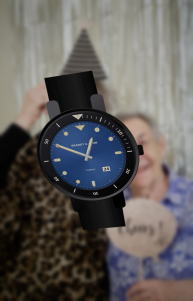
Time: {"hour": 12, "minute": 50}
